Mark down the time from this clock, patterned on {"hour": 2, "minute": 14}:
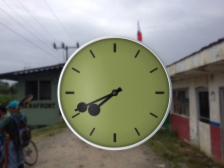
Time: {"hour": 7, "minute": 41}
